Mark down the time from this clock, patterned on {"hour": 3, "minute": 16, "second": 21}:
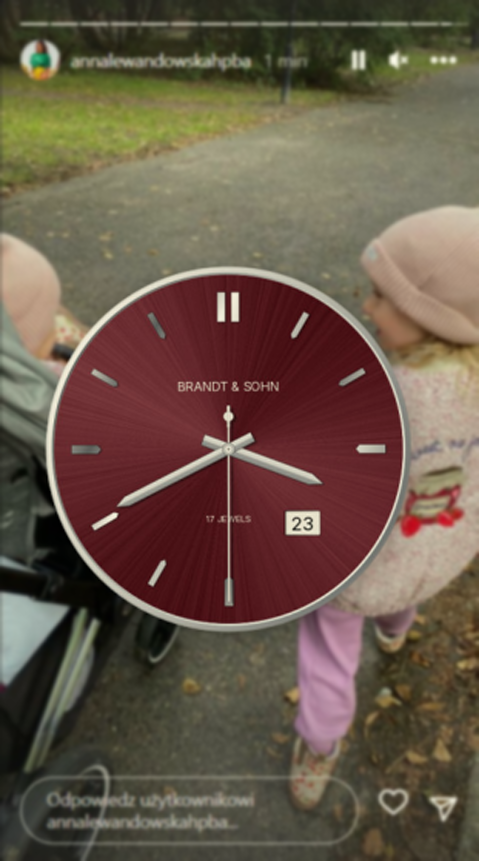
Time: {"hour": 3, "minute": 40, "second": 30}
